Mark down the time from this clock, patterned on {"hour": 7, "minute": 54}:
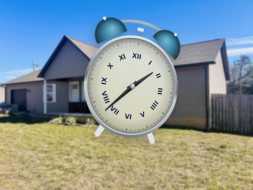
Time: {"hour": 1, "minute": 37}
